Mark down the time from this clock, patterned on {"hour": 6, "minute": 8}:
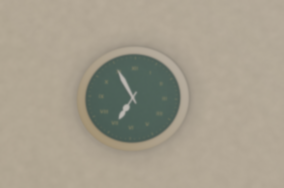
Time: {"hour": 6, "minute": 55}
